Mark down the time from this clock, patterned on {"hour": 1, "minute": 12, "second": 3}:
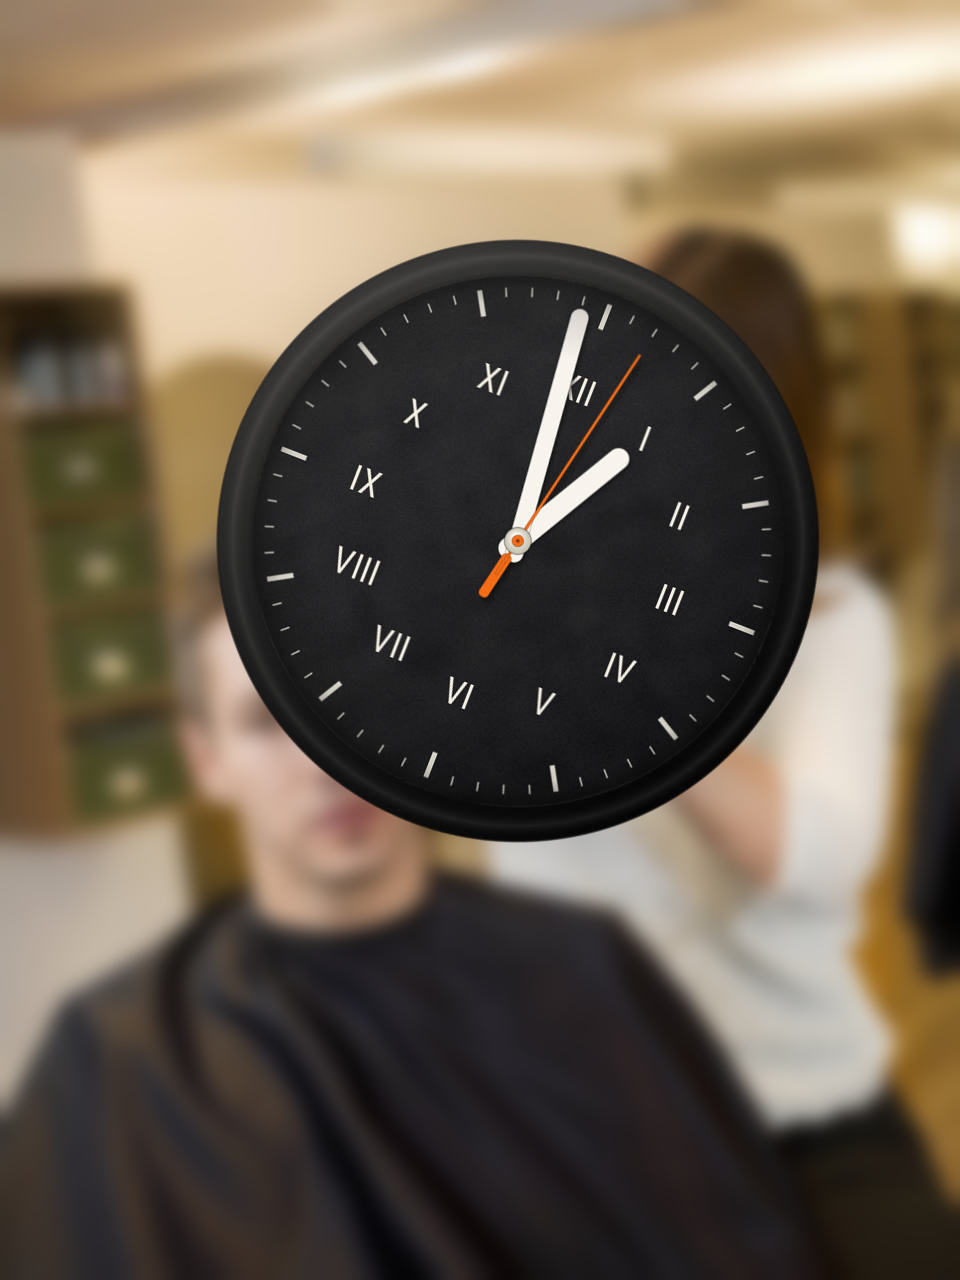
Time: {"hour": 12, "minute": 59, "second": 2}
